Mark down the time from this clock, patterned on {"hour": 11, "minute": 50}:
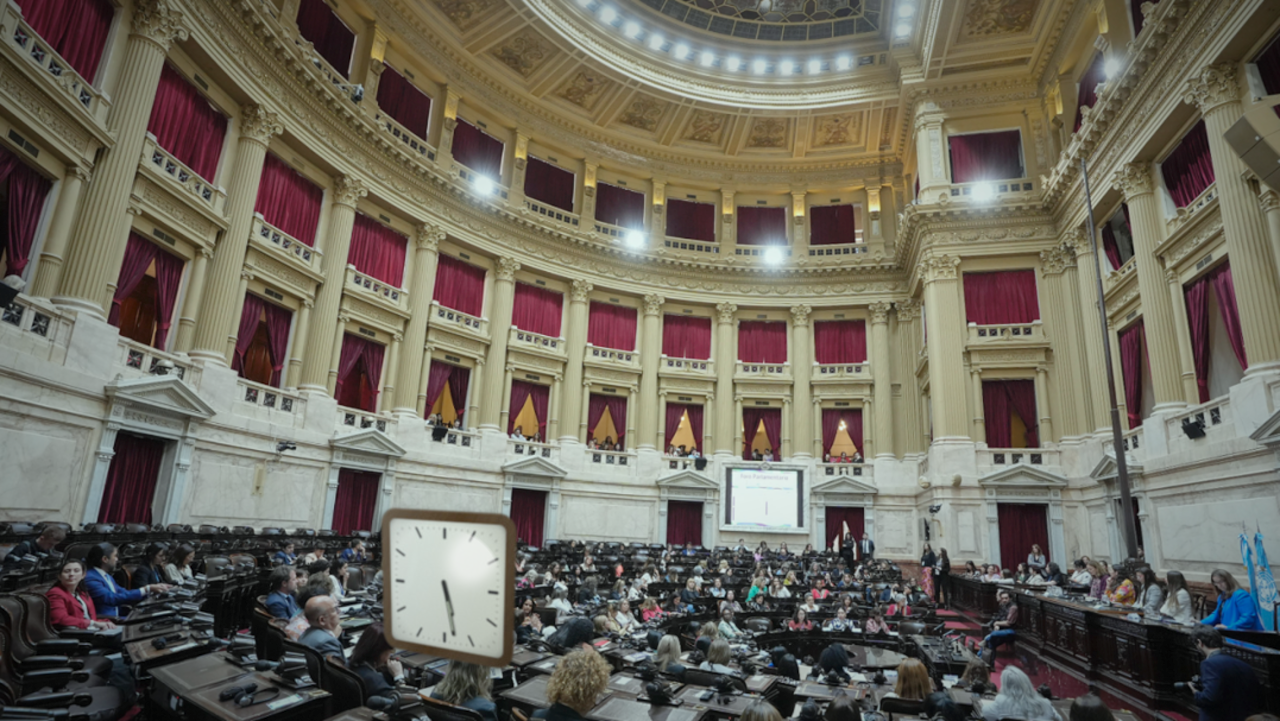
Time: {"hour": 5, "minute": 28}
